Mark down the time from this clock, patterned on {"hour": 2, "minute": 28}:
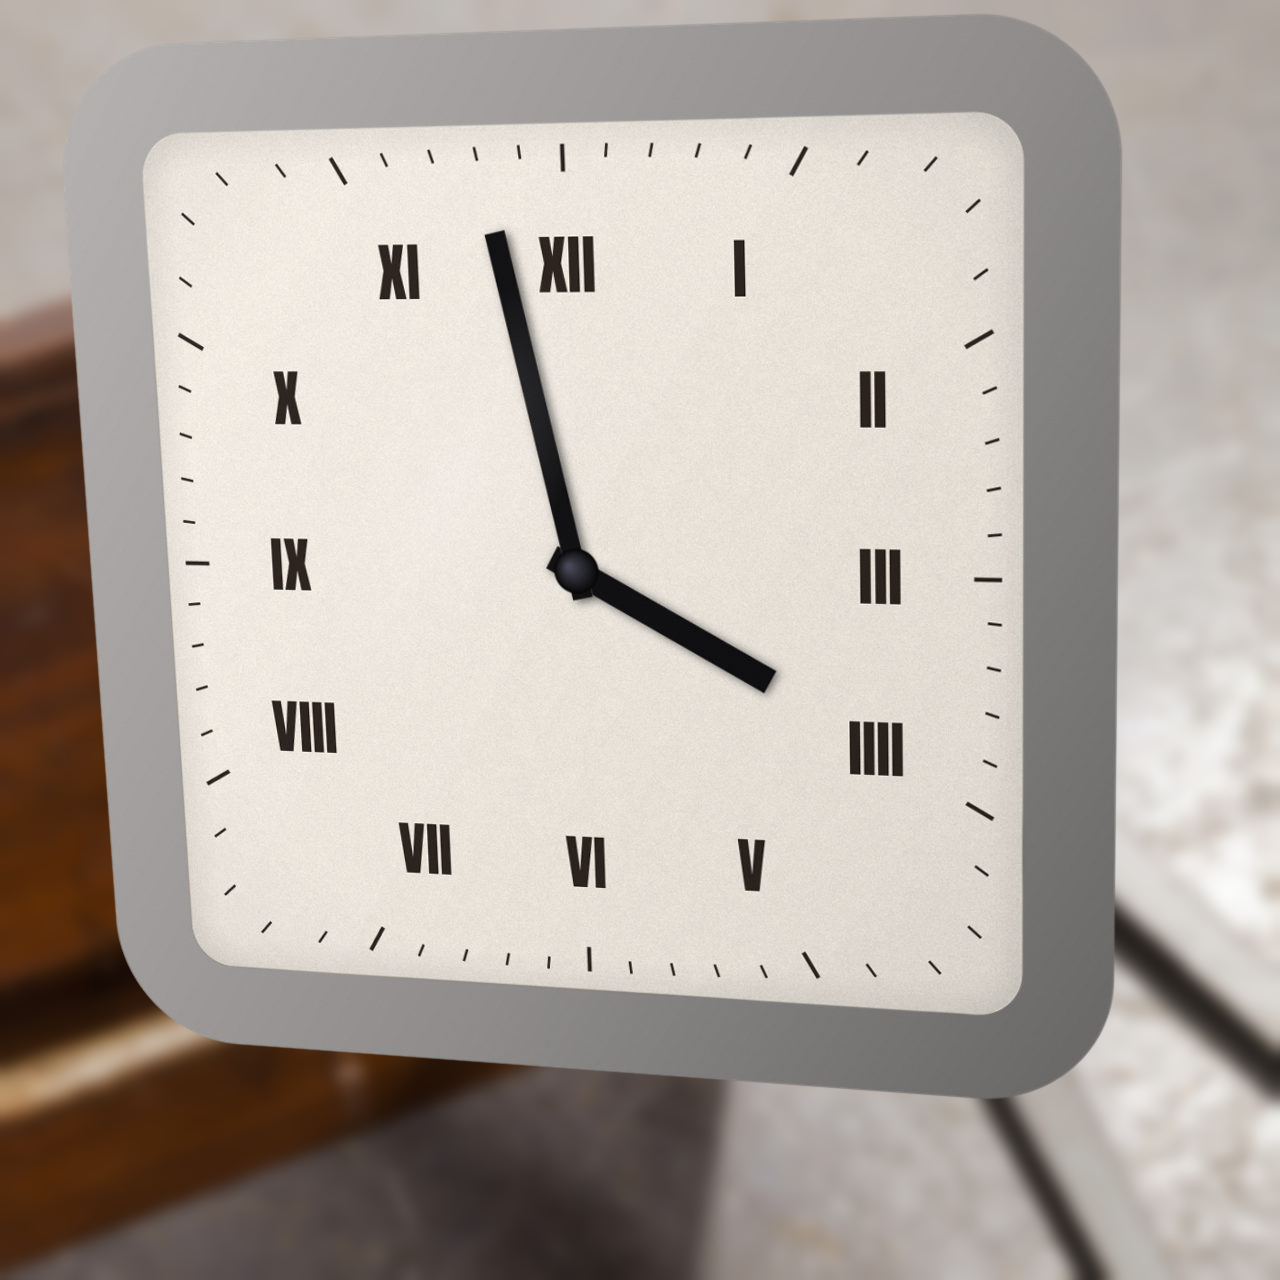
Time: {"hour": 3, "minute": 58}
